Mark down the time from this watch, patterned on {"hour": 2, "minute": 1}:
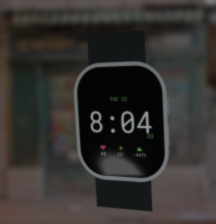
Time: {"hour": 8, "minute": 4}
